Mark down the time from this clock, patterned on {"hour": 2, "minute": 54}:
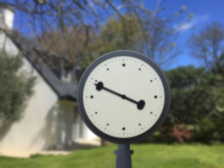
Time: {"hour": 3, "minute": 49}
